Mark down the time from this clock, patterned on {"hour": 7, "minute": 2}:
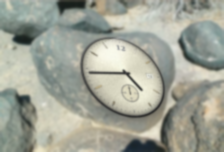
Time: {"hour": 4, "minute": 44}
